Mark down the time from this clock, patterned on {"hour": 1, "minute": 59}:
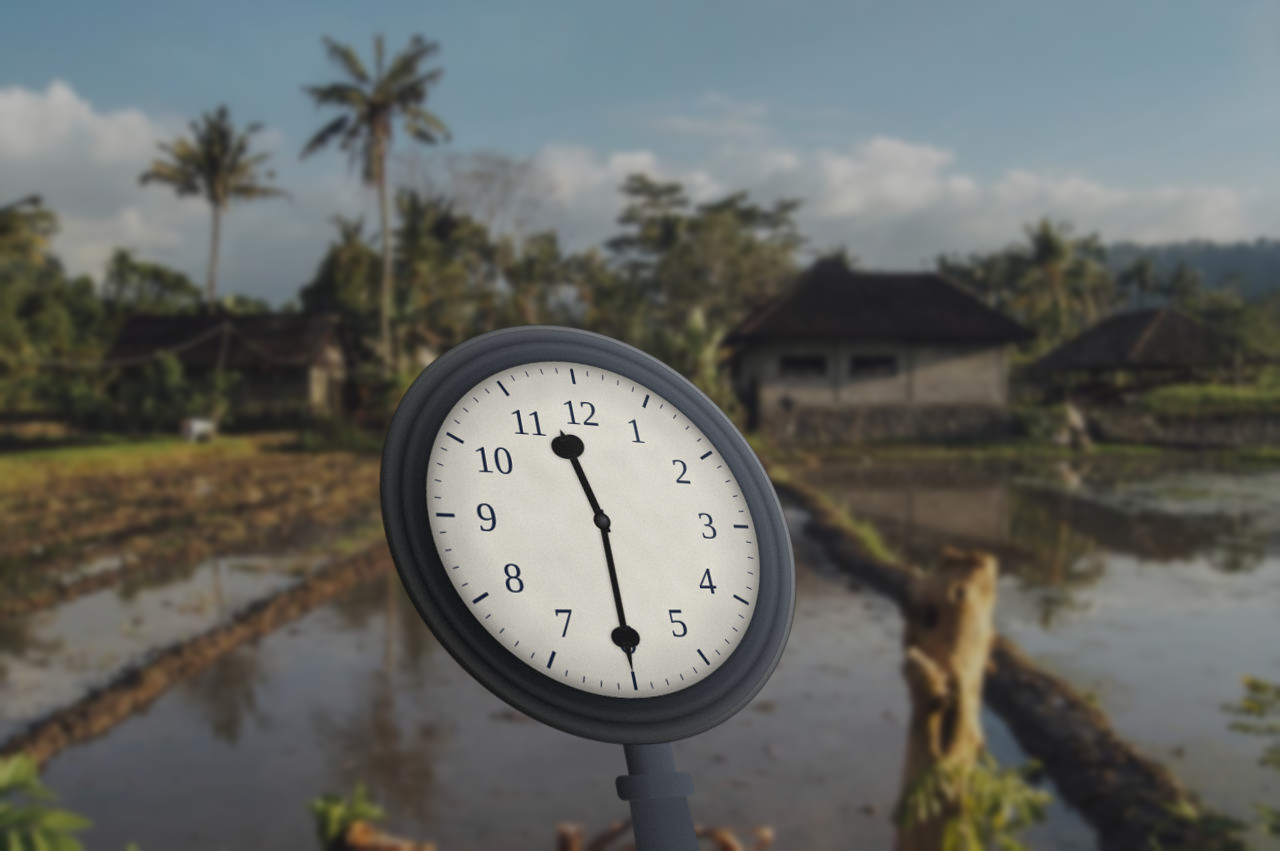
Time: {"hour": 11, "minute": 30}
